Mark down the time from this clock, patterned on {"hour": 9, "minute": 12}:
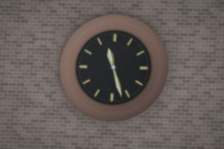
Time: {"hour": 11, "minute": 27}
